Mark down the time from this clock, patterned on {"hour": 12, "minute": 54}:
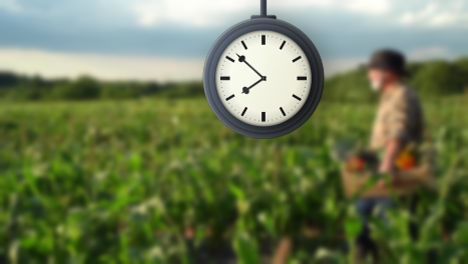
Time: {"hour": 7, "minute": 52}
